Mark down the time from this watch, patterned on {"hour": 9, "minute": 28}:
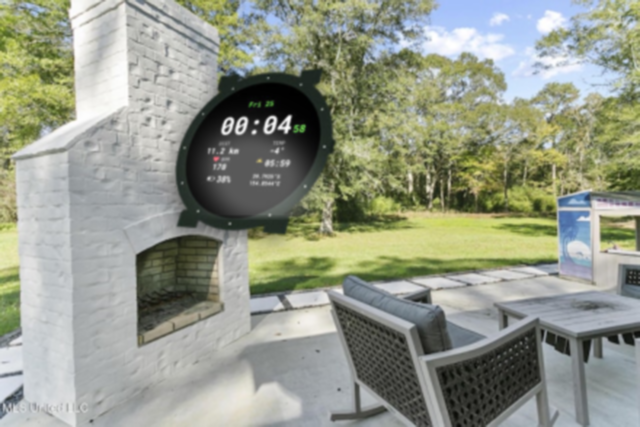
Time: {"hour": 0, "minute": 4}
